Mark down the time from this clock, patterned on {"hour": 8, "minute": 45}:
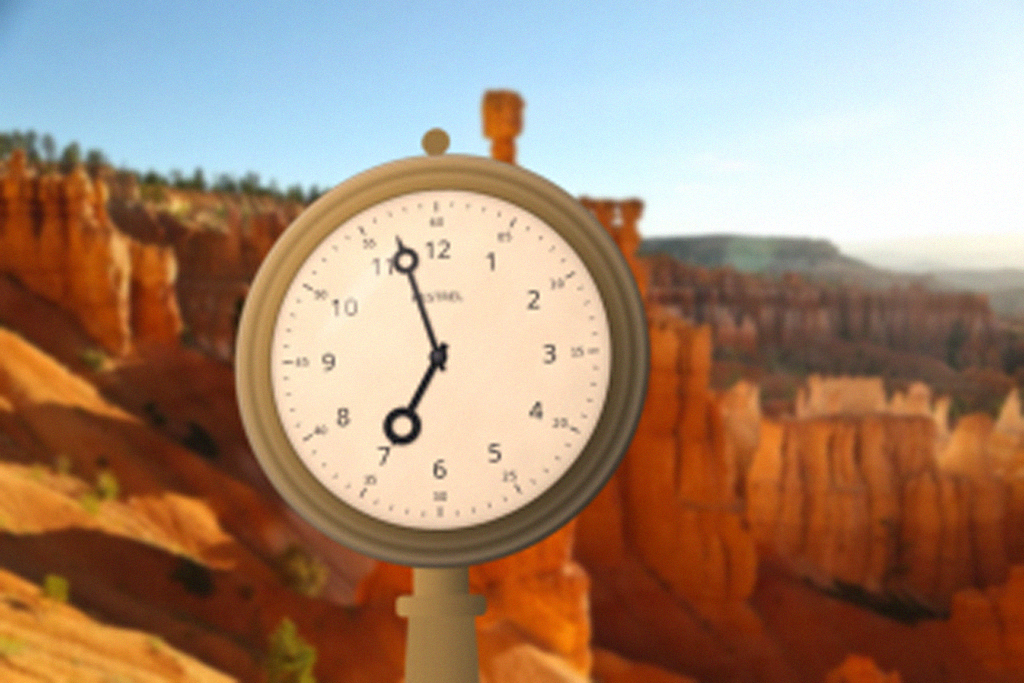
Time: {"hour": 6, "minute": 57}
